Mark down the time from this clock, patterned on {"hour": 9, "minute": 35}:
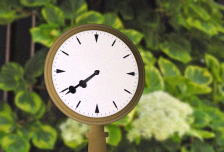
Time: {"hour": 7, "minute": 39}
